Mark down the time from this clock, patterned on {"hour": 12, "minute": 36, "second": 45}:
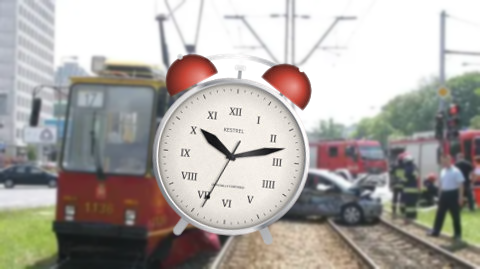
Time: {"hour": 10, "minute": 12, "second": 34}
